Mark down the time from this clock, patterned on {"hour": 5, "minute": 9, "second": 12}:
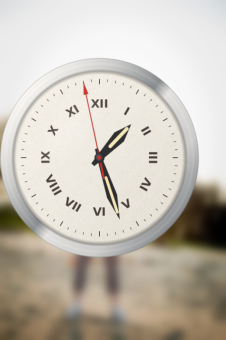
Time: {"hour": 1, "minute": 26, "second": 58}
